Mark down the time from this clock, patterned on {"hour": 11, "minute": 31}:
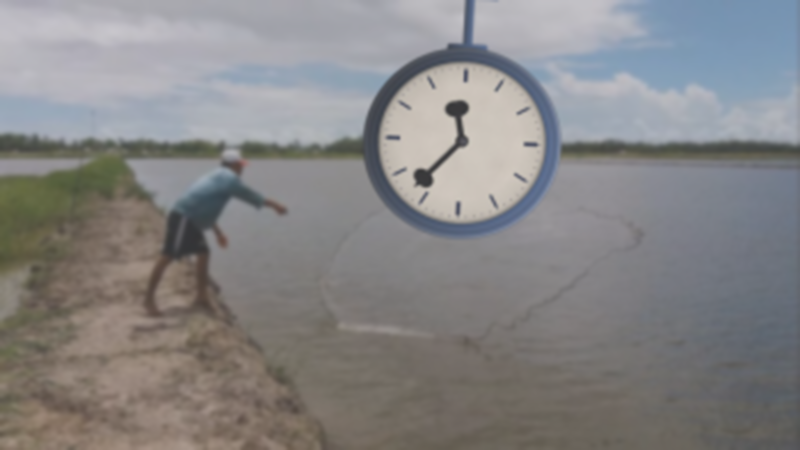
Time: {"hour": 11, "minute": 37}
